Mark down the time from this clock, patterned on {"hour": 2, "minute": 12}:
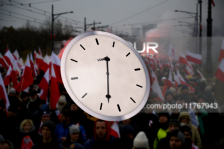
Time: {"hour": 12, "minute": 33}
